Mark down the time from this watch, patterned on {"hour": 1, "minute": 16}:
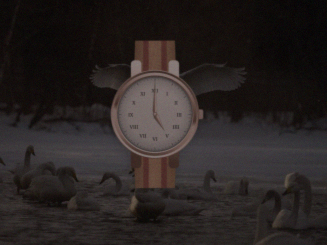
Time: {"hour": 5, "minute": 0}
